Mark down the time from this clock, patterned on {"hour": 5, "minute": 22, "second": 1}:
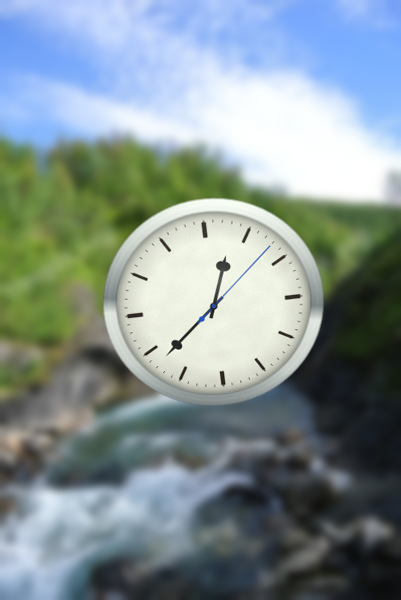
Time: {"hour": 12, "minute": 38, "second": 8}
